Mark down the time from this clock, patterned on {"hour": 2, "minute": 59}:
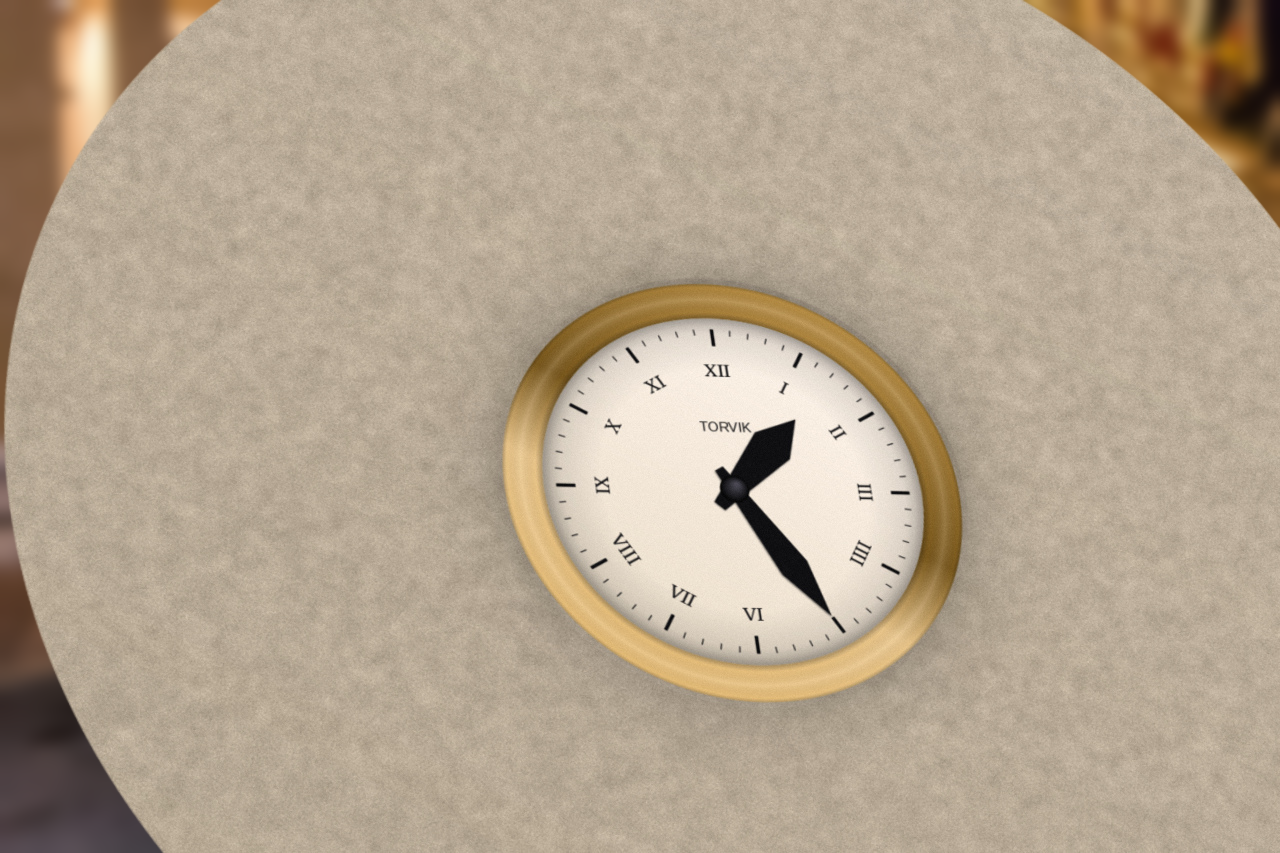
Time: {"hour": 1, "minute": 25}
